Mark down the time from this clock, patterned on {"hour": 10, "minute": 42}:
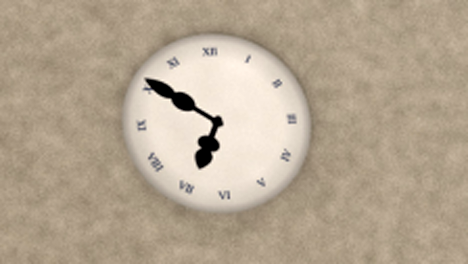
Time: {"hour": 6, "minute": 51}
